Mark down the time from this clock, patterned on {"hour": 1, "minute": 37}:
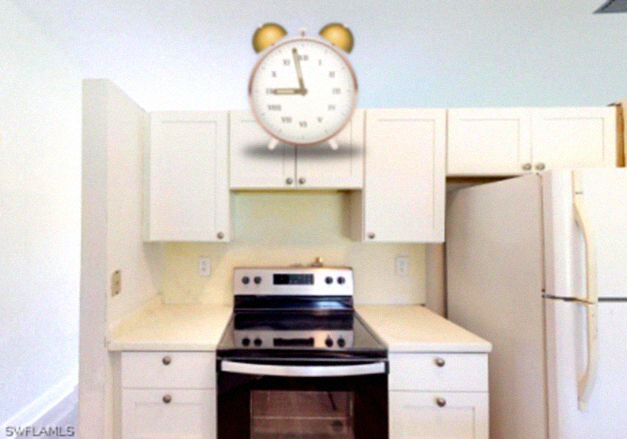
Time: {"hour": 8, "minute": 58}
